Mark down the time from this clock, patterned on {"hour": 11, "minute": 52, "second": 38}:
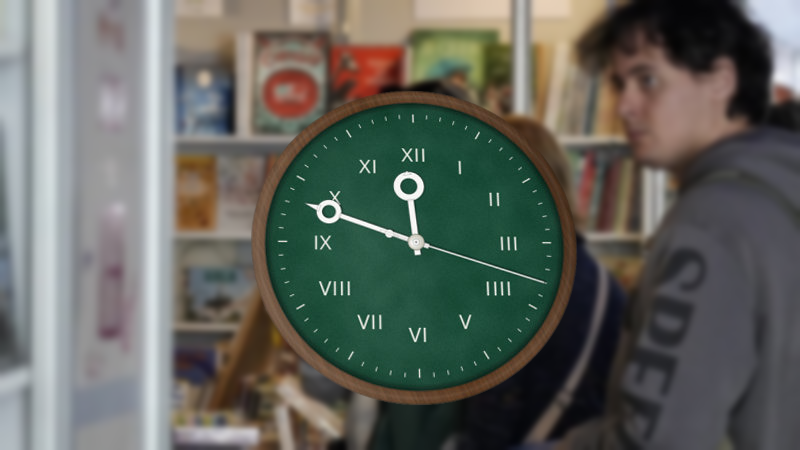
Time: {"hour": 11, "minute": 48, "second": 18}
